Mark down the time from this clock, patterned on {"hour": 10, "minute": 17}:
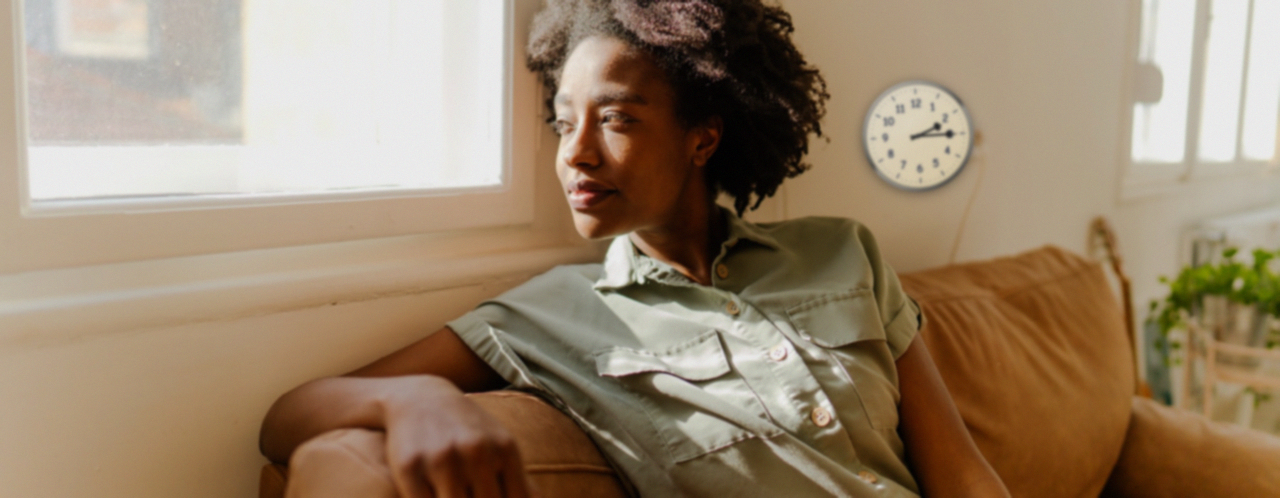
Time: {"hour": 2, "minute": 15}
